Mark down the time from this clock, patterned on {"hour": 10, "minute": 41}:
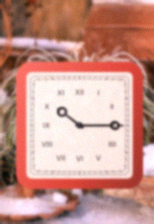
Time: {"hour": 10, "minute": 15}
